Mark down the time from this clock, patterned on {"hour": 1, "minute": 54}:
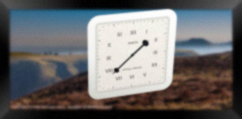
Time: {"hour": 1, "minute": 38}
